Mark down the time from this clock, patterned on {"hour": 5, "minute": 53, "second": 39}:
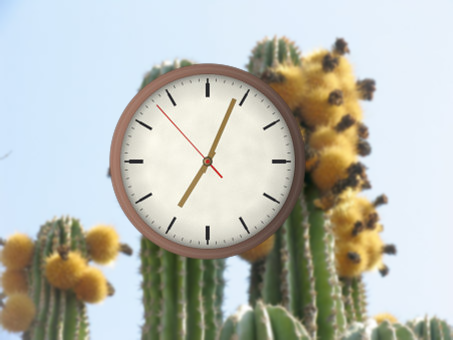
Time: {"hour": 7, "minute": 3, "second": 53}
